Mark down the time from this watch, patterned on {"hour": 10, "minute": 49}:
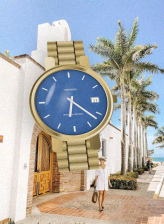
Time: {"hour": 6, "minute": 22}
